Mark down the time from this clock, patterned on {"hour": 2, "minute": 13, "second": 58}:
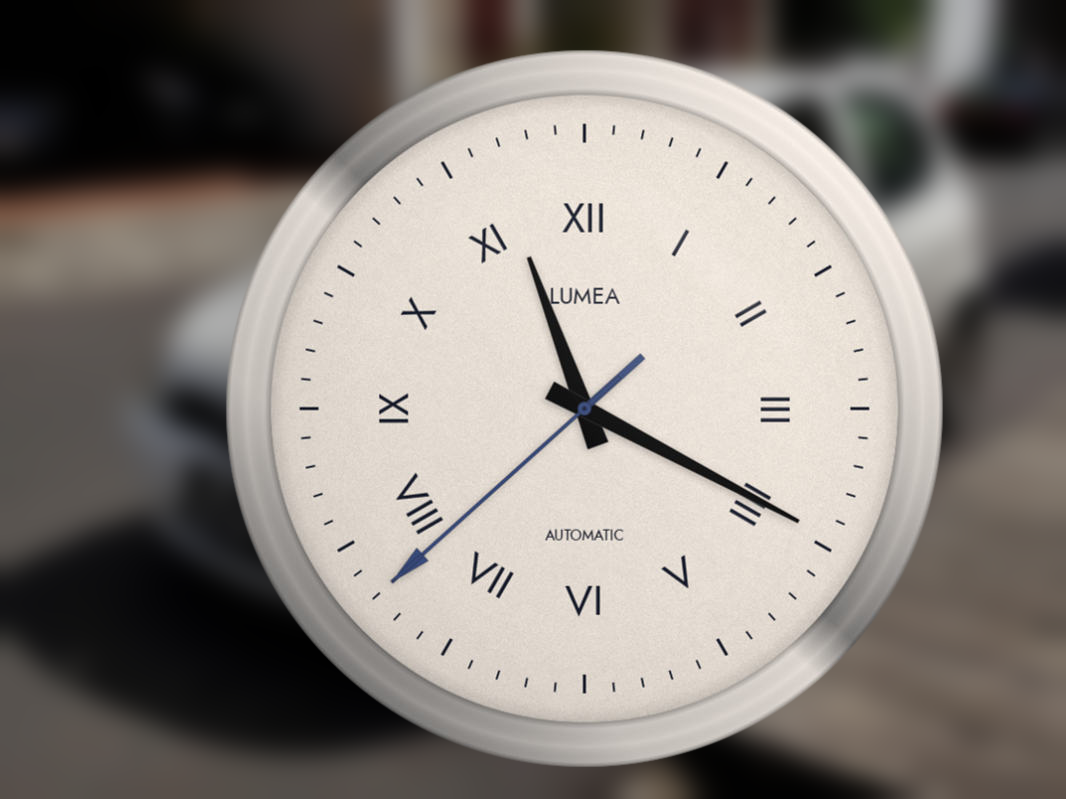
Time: {"hour": 11, "minute": 19, "second": 38}
